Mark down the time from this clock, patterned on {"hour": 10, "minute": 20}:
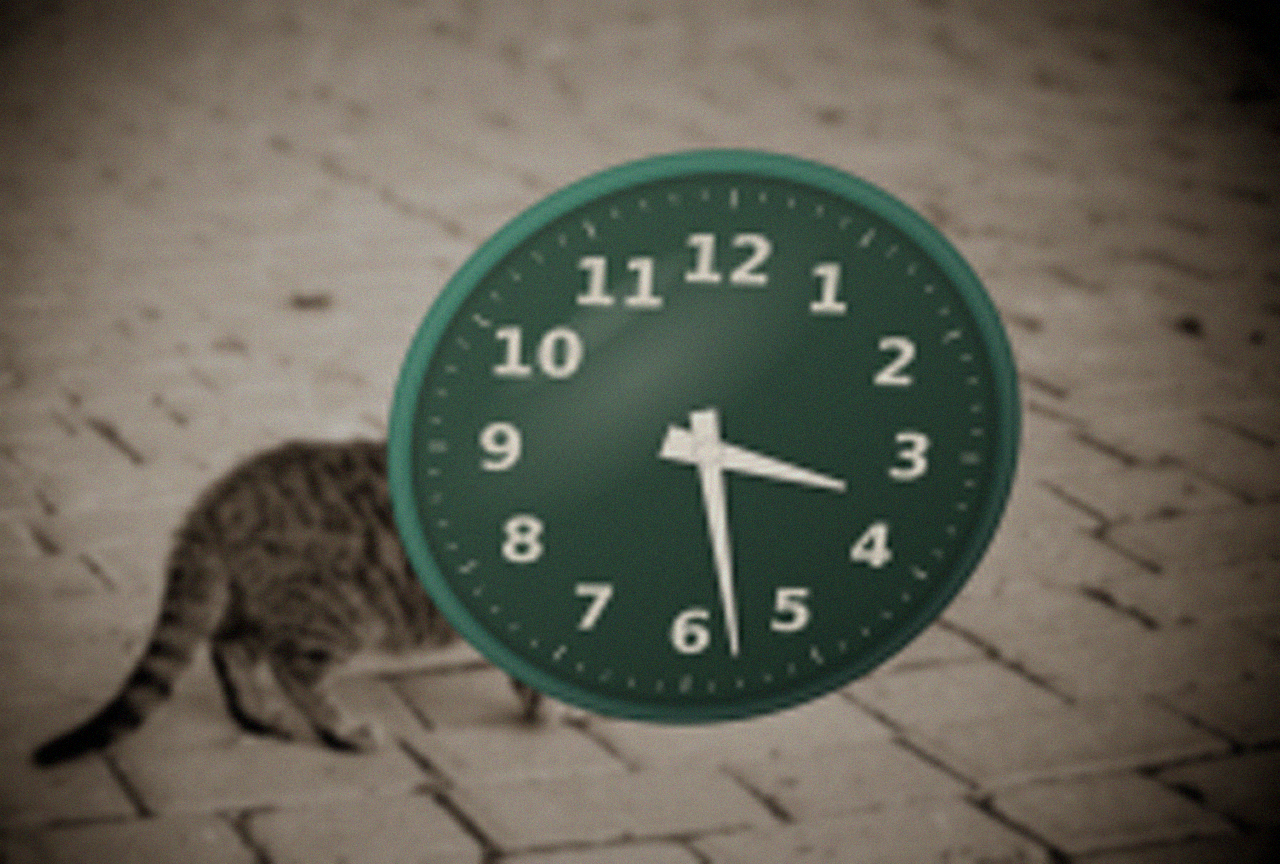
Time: {"hour": 3, "minute": 28}
